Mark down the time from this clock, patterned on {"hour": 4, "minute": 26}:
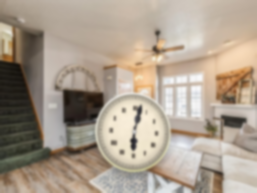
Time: {"hour": 6, "minute": 2}
